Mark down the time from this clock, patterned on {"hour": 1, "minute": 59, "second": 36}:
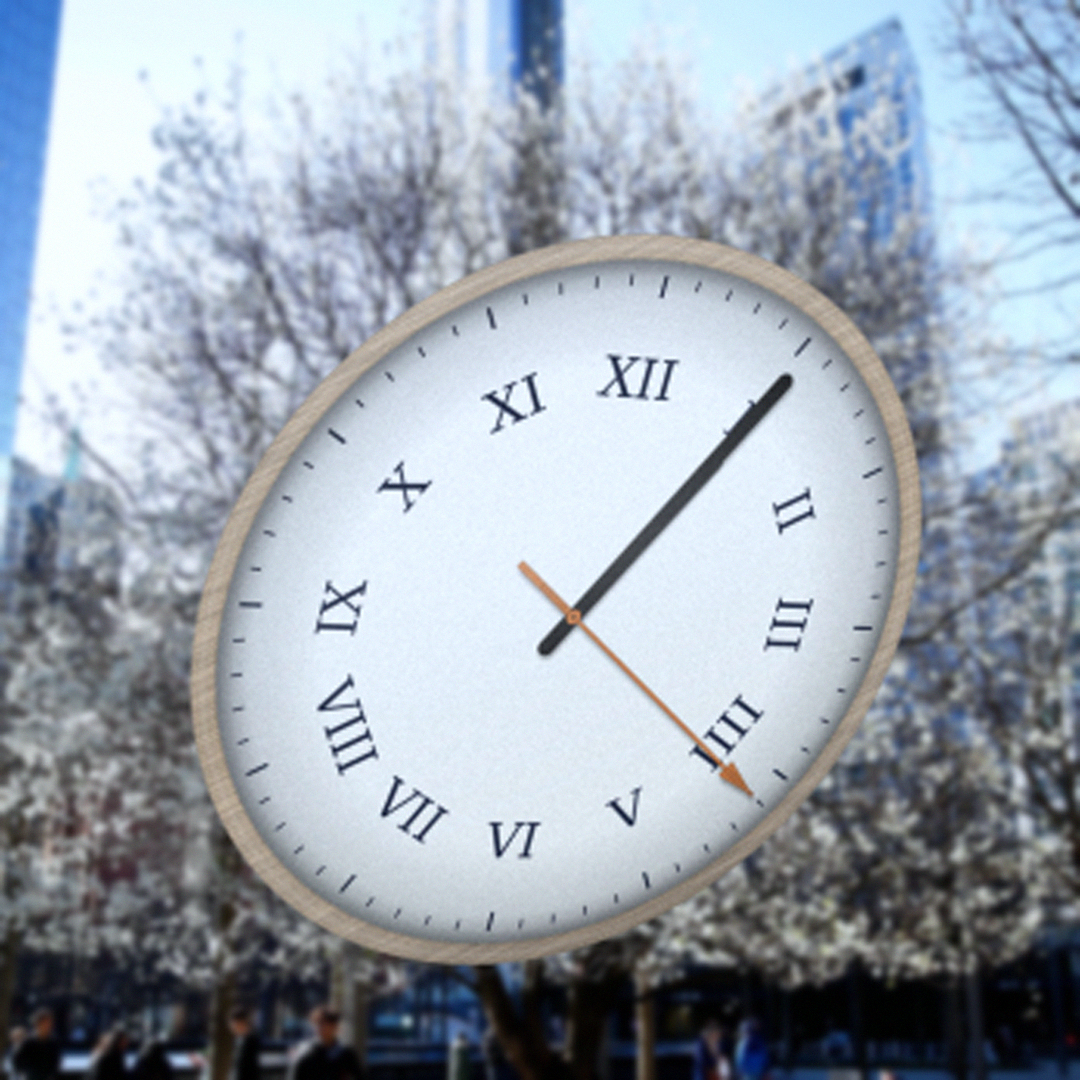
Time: {"hour": 1, "minute": 5, "second": 21}
